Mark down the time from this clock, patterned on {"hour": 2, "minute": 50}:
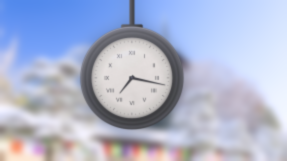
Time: {"hour": 7, "minute": 17}
